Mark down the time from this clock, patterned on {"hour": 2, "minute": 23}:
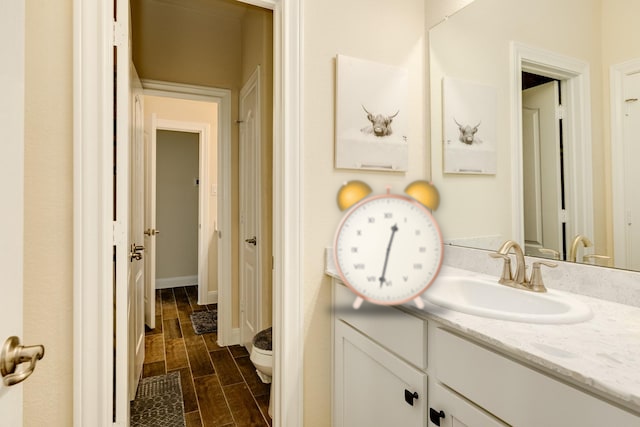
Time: {"hour": 12, "minute": 32}
